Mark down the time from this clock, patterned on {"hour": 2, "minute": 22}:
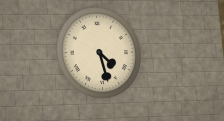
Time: {"hour": 4, "minute": 28}
